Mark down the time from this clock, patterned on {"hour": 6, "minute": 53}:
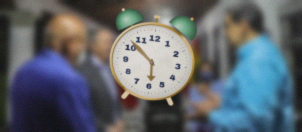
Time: {"hour": 5, "minute": 52}
